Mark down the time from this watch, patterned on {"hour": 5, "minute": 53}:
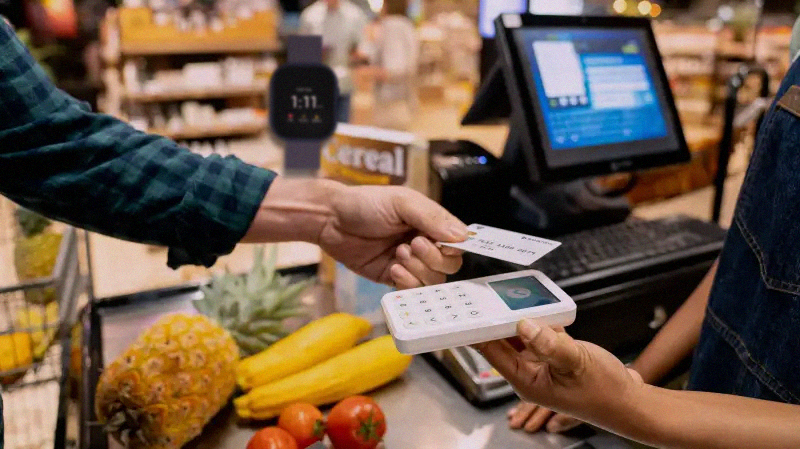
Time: {"hour": 1, "minute": 11}
